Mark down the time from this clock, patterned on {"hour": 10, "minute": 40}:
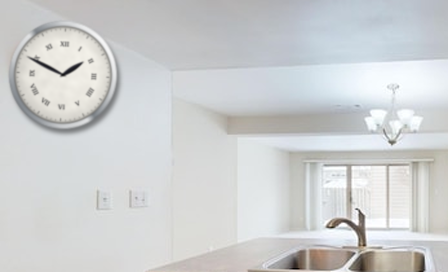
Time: {"hour": 1, "minute": 49}
